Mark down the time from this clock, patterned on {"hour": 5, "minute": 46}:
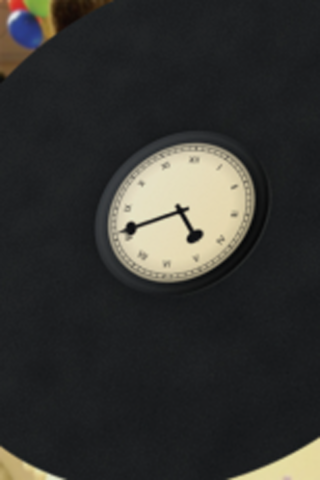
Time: {"hour": 4, "minute": 41}
